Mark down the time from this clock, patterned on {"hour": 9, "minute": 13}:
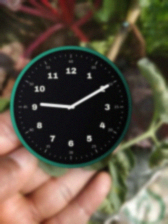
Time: {"hour": 9, "minute": 10}
